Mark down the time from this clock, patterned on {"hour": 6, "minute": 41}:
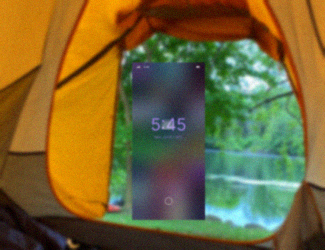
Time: {"hour": 5, "minute": 45}
